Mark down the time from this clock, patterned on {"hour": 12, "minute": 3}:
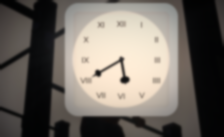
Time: {"hour": 5, "minute": 40}
